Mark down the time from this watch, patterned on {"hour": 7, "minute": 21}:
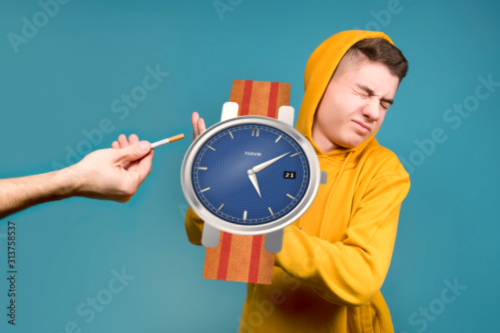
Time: {"hour": 5, "minute": 9}
